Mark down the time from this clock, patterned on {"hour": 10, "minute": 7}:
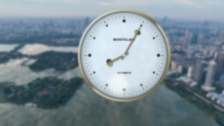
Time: {"hour": 8, "minute": 5}
